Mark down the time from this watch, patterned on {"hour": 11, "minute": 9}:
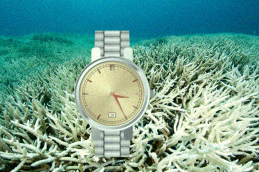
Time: {"hour": 3, "minute": 25}
